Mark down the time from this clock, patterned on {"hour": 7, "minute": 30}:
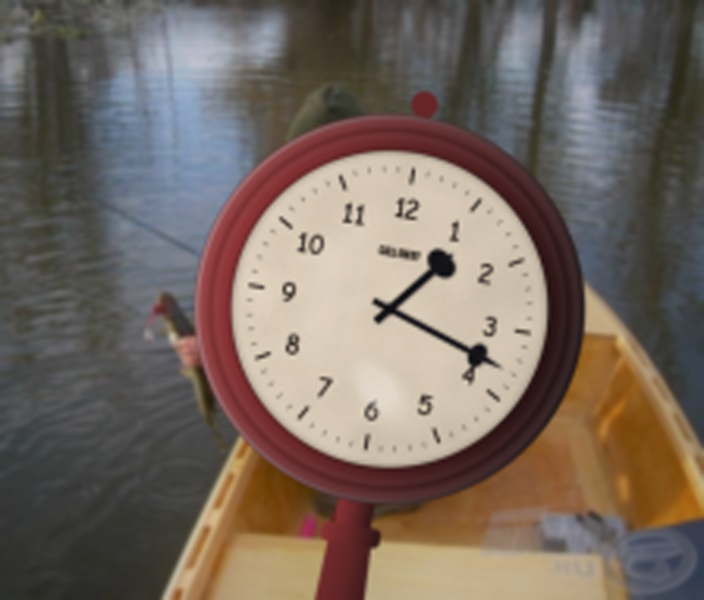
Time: {"hour": 1, "minute": 18}
